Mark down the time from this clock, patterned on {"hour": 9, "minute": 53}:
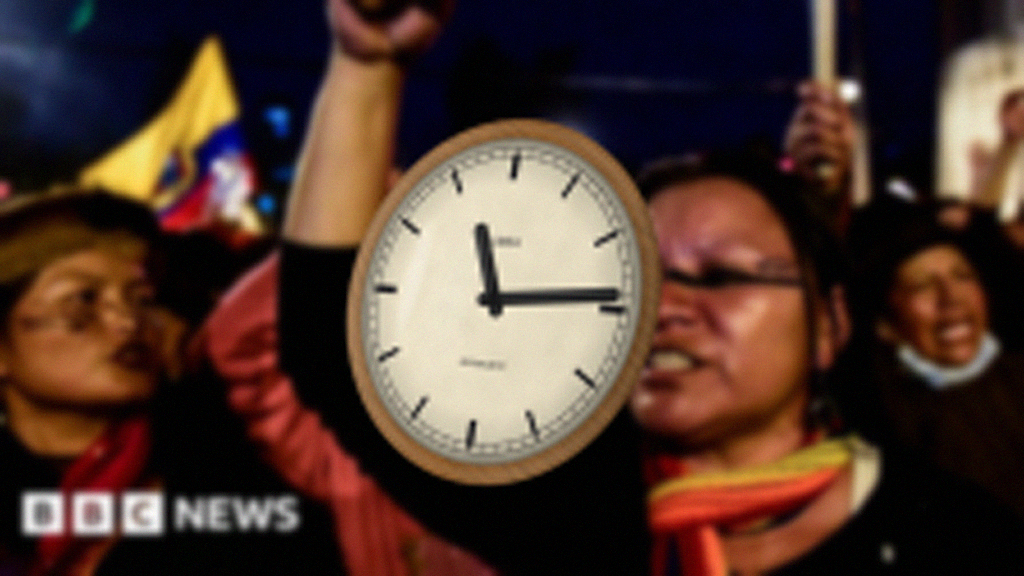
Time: {"hour": 11, "minute": 14}
